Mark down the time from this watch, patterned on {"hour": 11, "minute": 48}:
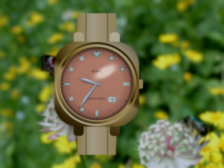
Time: {"hour": 9, "minute": 36}
